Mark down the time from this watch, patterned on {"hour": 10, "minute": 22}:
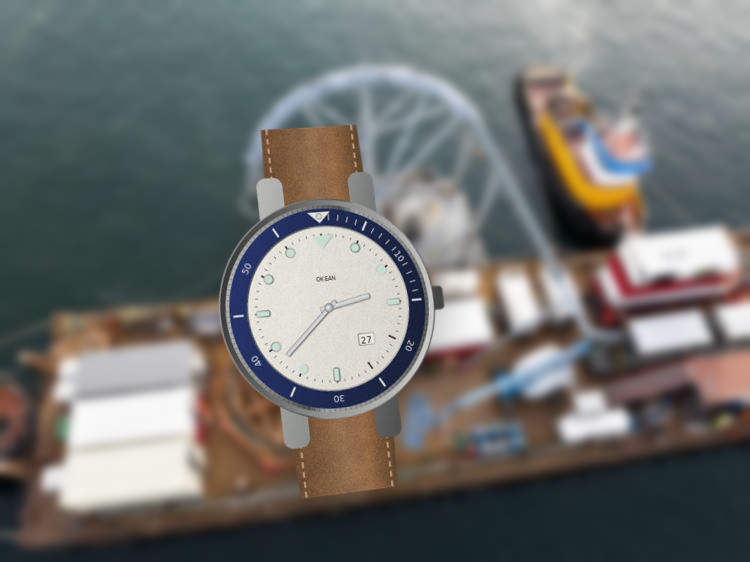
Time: {"hour": 2, "minute": 38}
